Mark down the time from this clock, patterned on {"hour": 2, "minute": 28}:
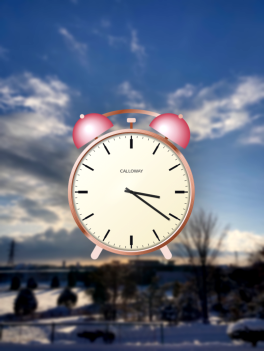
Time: {"hour": 3, "minute": 21}
